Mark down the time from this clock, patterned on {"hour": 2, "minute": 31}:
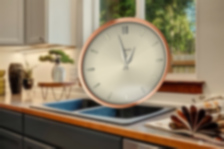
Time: {"hour": 12, "minute": 58}
